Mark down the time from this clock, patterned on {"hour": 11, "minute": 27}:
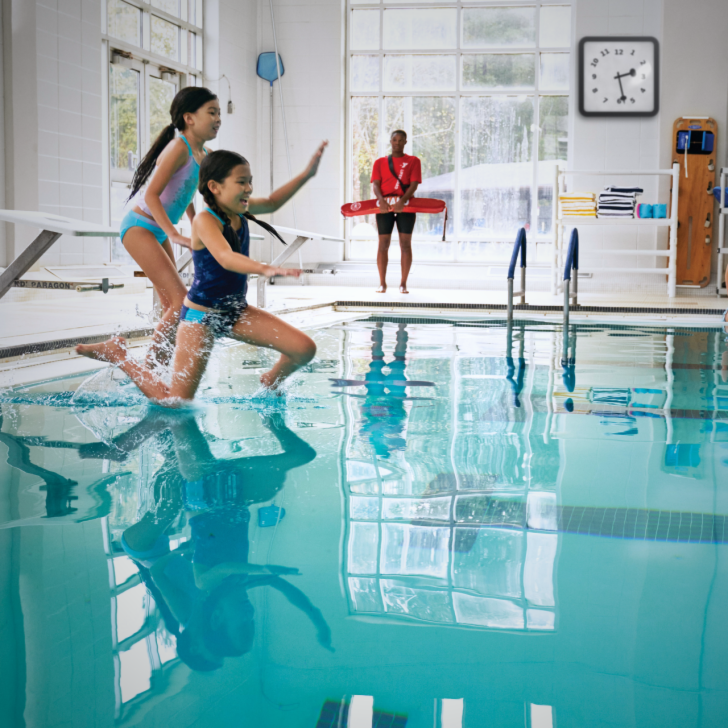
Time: {"hour": 2, "minute": 28}
